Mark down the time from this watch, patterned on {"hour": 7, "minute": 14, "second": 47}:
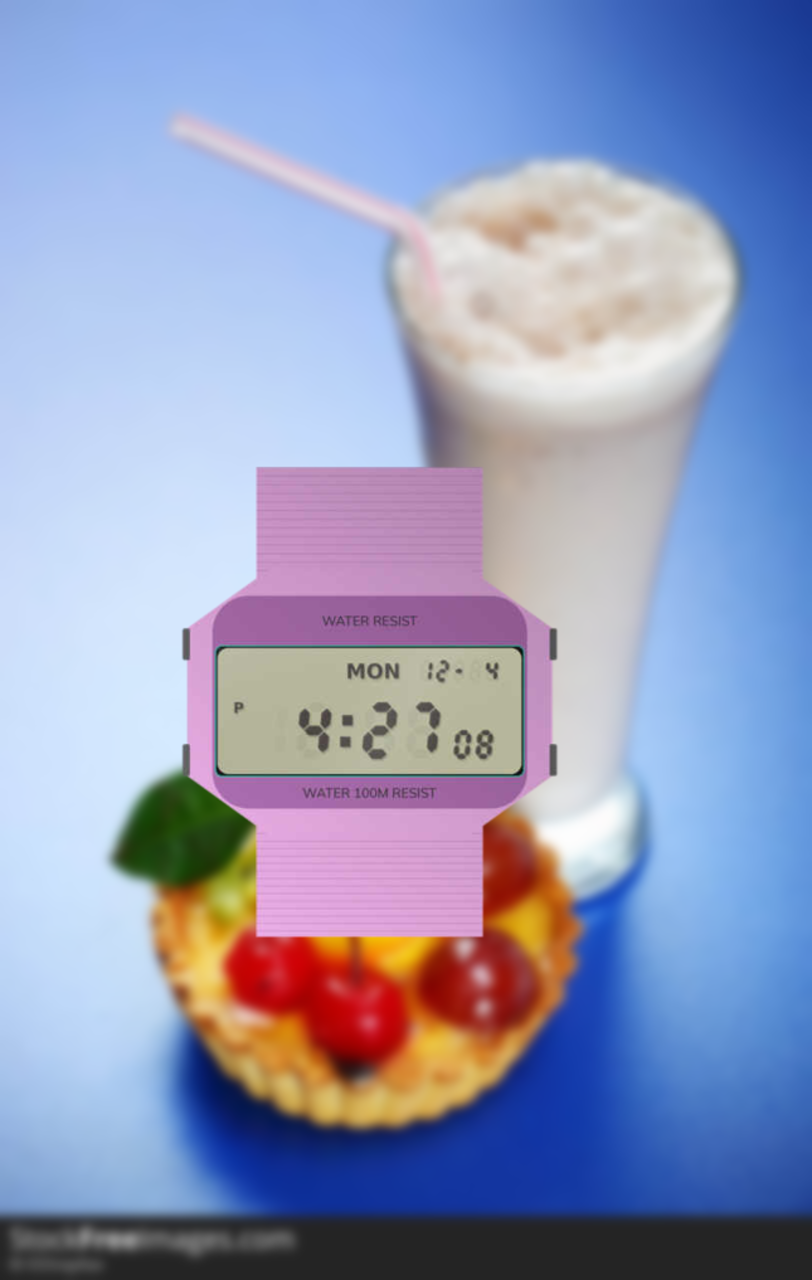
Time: {"hour": 4, "minute": 27, "second": 8}
